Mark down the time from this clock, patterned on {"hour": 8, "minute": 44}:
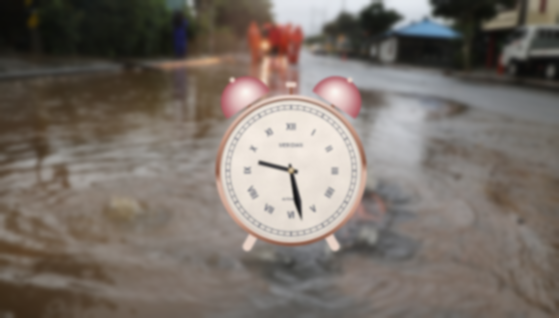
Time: {"hour": 9, "minute": 28}
